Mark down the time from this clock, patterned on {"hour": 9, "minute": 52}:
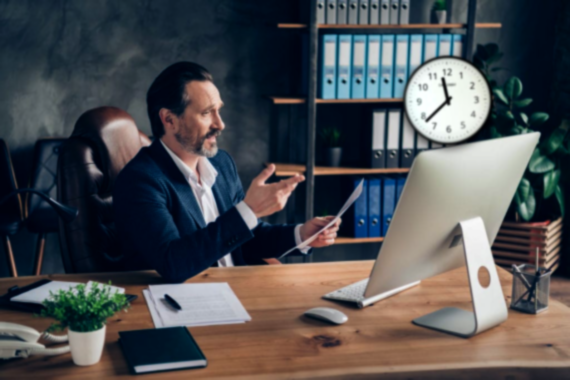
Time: {"hour": 11, "minute": 38}
